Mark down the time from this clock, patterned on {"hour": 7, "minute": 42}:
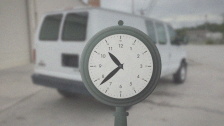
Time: {"hour": 10, "minute": 38}
